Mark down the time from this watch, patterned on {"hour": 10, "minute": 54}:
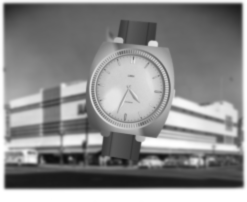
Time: {"hour": 4, "minute": 33}
